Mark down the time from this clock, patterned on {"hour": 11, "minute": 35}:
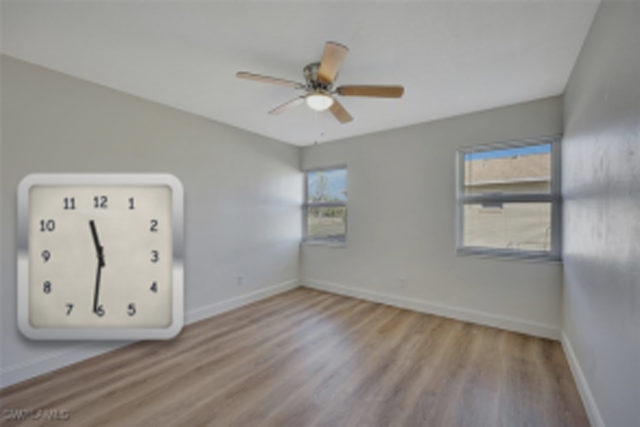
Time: {"hour": 11, "minute": 31}
